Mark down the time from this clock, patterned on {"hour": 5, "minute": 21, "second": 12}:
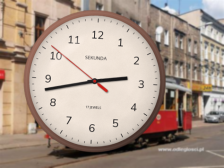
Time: {"hour": 2, "minute": 42, "second": 51}
